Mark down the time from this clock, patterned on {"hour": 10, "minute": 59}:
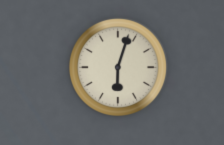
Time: {"hour": 6, "minute": 3}
